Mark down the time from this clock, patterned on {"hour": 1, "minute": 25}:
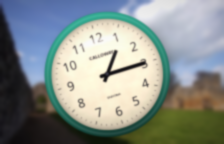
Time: {"hour": 1, "minute": 15}
